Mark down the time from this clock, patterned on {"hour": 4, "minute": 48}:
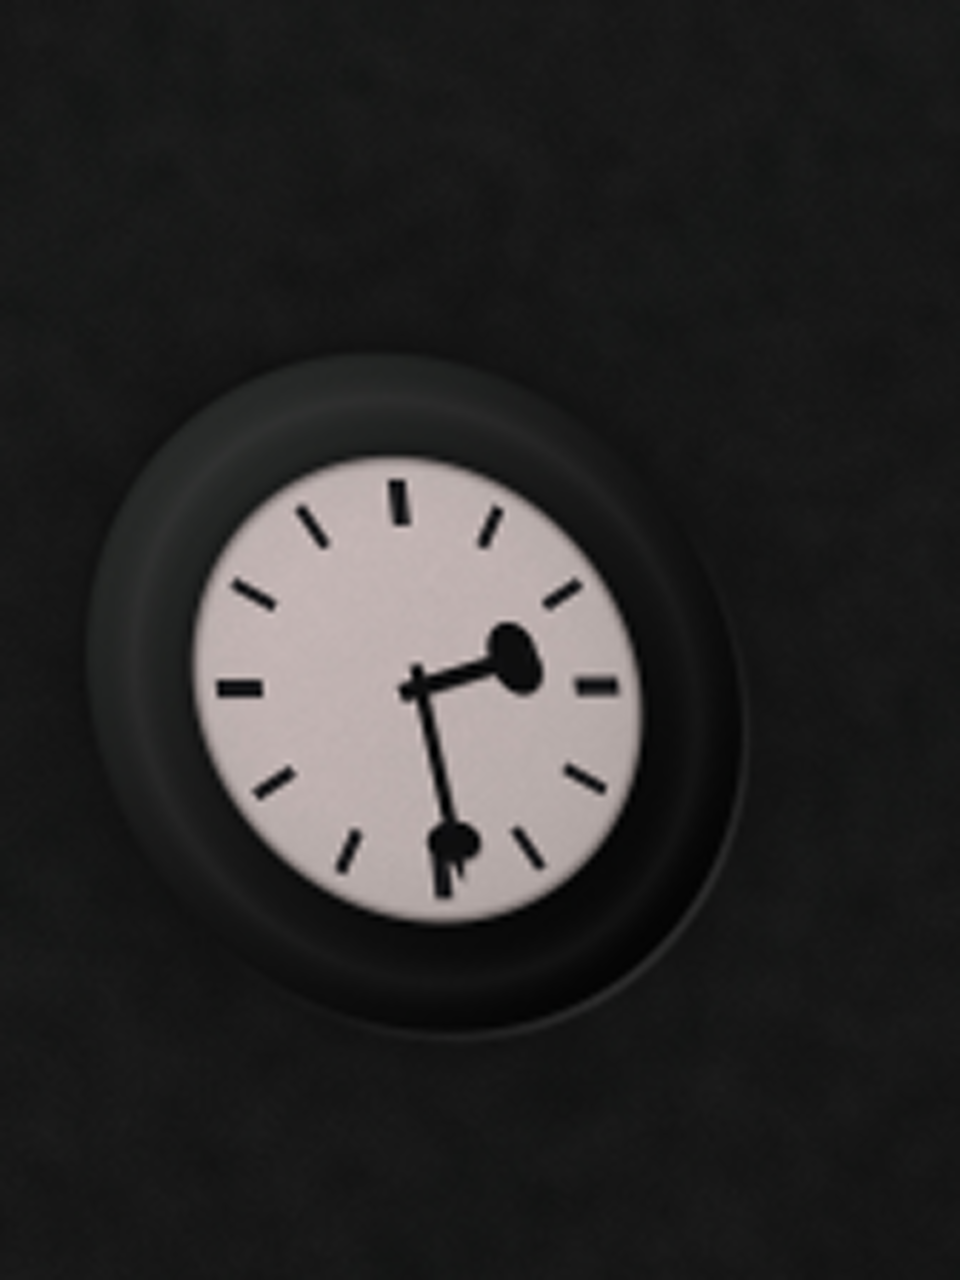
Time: {"hour": 2, "minute": 29}
